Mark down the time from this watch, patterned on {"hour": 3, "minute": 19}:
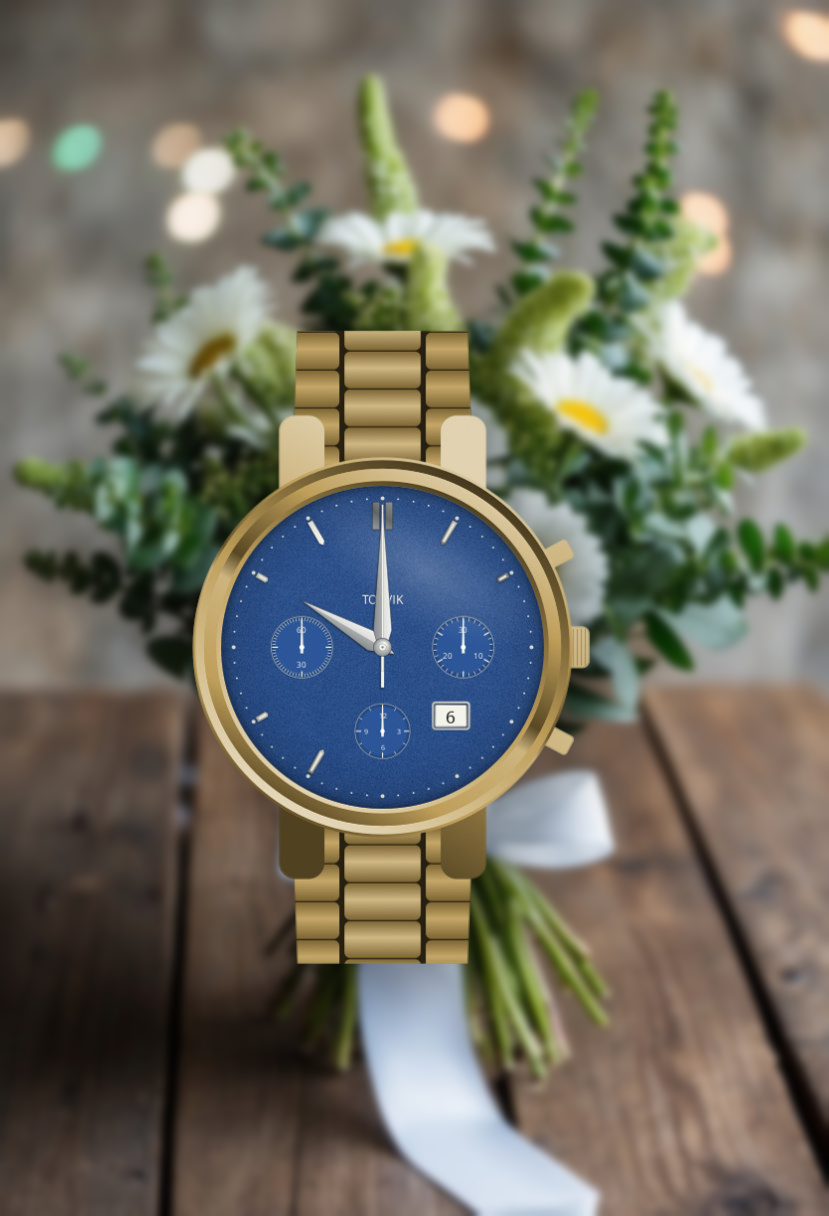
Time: {"hour": 10, "minute": 0}
